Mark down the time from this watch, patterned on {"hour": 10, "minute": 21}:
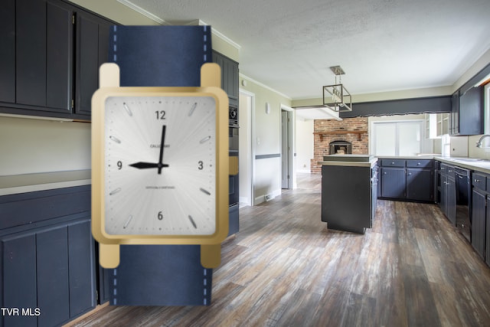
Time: {"hour": 9, "minute": 1}
